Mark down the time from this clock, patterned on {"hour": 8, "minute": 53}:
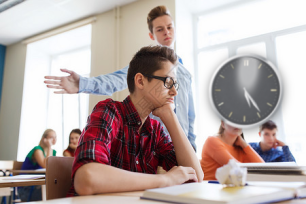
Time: {"hour": 5, "minute": 24}
